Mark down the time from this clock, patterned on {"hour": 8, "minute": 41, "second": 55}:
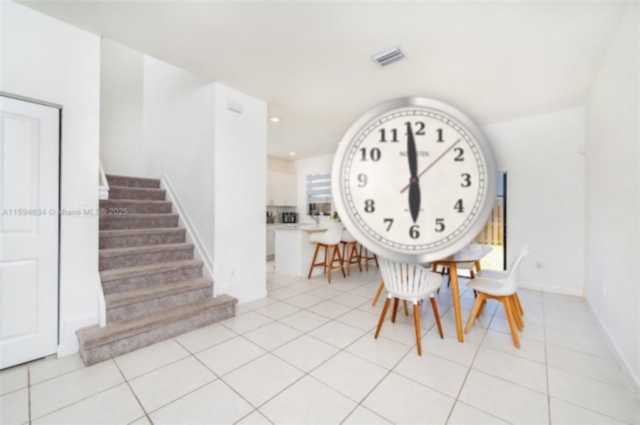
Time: {"hour": 5, "minute": 59, "second": 8}
